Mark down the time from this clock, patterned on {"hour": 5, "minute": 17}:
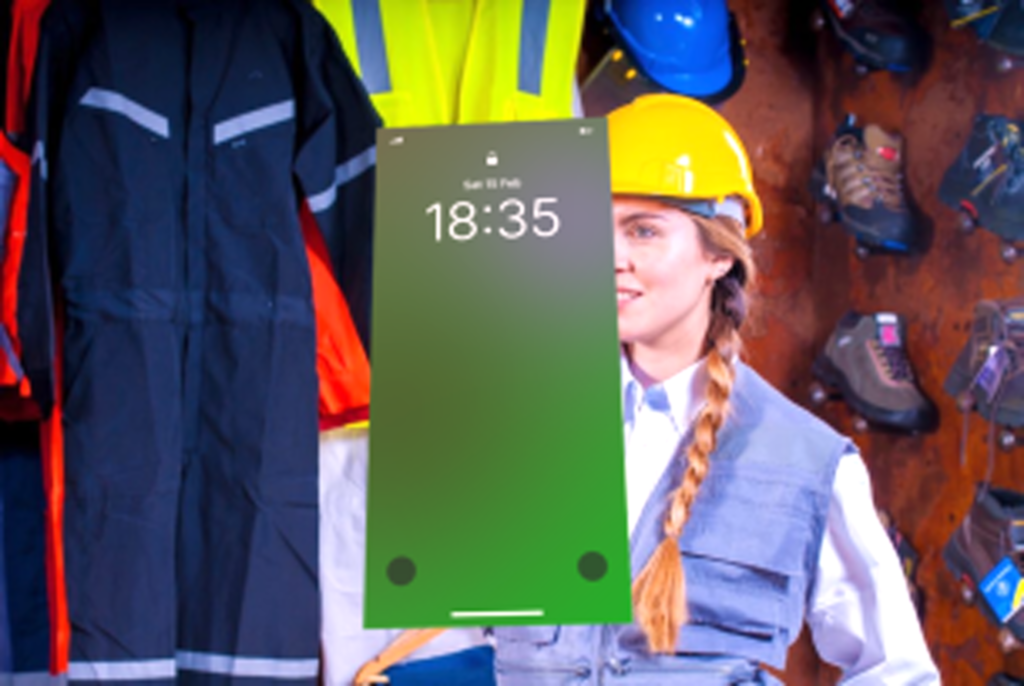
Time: {"hour": 18, "minute": 35}
